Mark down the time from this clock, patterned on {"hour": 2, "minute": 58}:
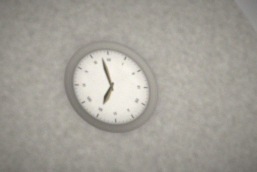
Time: {"hour": 6, "minute": 58}
